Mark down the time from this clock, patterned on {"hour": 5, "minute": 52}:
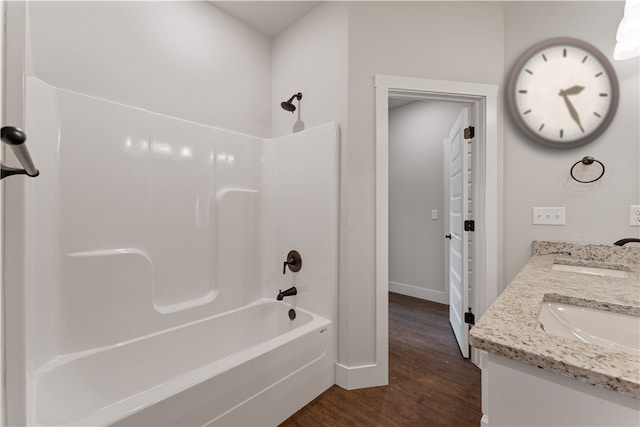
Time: {"hour": 2, "minute": 25}
